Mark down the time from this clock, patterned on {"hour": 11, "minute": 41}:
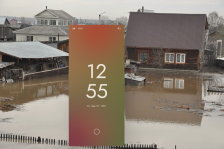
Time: {"hour": 12, "minute": 55}
